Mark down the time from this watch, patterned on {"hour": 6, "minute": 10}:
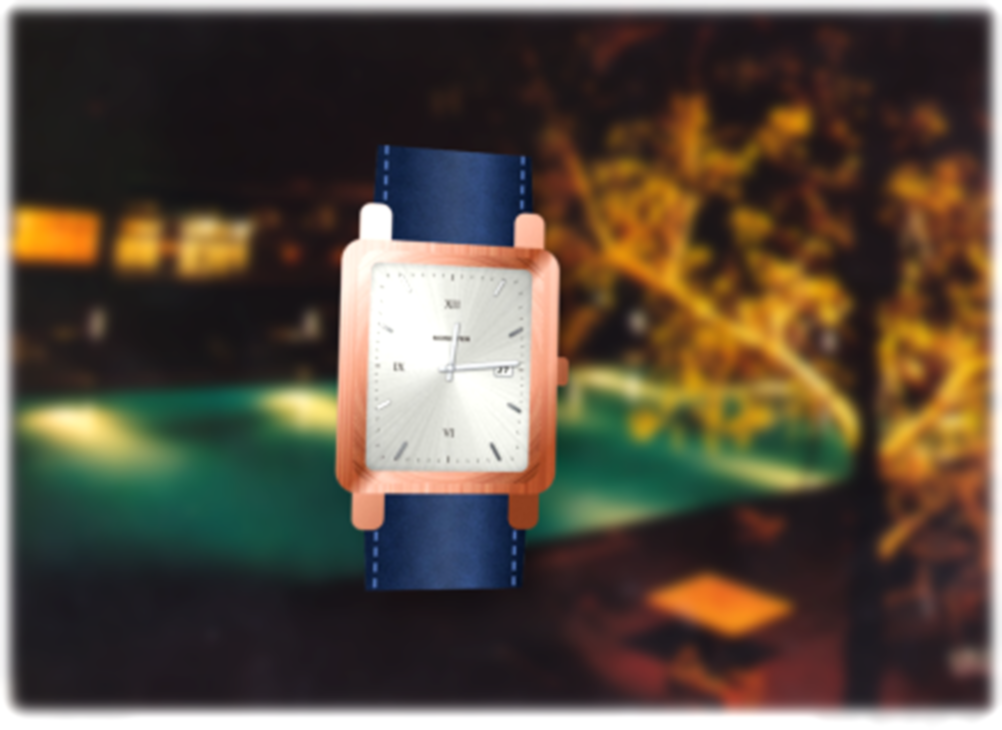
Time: {"hour": 12, "minute": 14}
